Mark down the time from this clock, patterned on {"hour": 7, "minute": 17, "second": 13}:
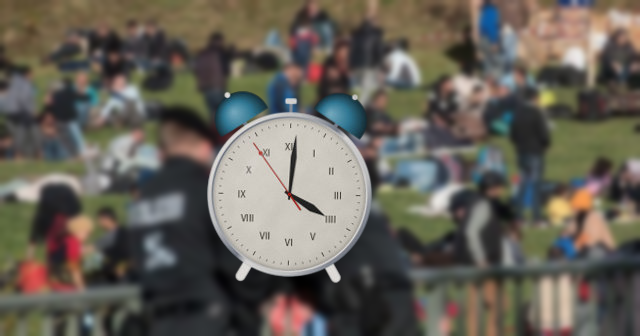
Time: {"hour": 4, "minute": 0, "second": 54}
